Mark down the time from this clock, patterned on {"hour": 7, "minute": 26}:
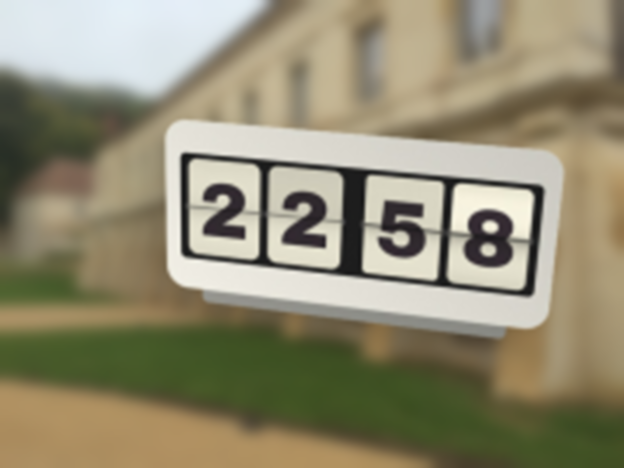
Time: {"hour": 22, "minute": 58}
